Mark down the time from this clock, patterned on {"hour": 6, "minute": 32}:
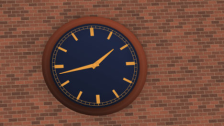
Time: {"hour": 1, "minute": 43}
